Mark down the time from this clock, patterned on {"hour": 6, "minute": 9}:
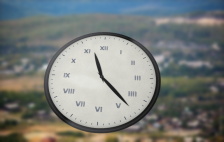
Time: {"hour": 11, "minute": 23}
